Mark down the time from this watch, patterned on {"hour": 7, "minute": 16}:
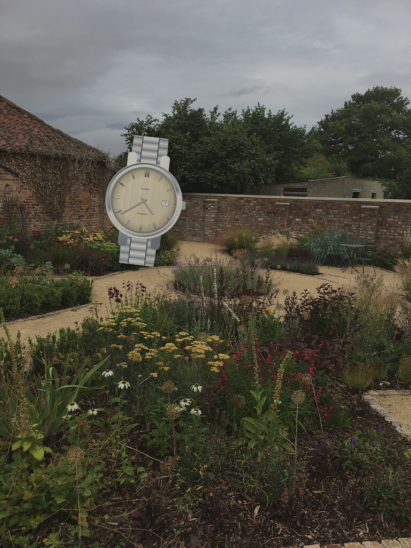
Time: {"hour": 4, "minute": 39}
